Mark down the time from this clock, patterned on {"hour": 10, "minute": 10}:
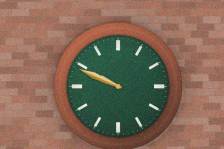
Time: {"hour": 9, "minute": 49}
